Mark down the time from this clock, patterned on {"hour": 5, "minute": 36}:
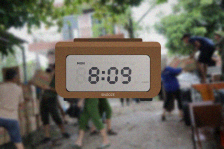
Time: {"hour": 8, "minute": 9}
